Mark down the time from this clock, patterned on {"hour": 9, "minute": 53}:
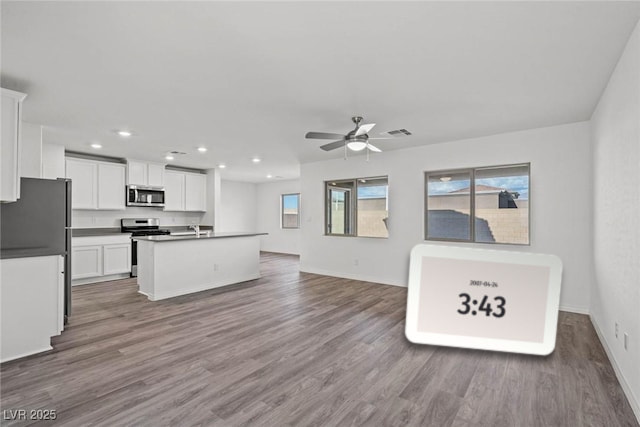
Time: {"hour": 3, "minute": 43}
